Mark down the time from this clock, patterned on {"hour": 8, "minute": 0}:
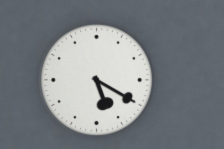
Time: {"hour": 5, "minute": 20}
